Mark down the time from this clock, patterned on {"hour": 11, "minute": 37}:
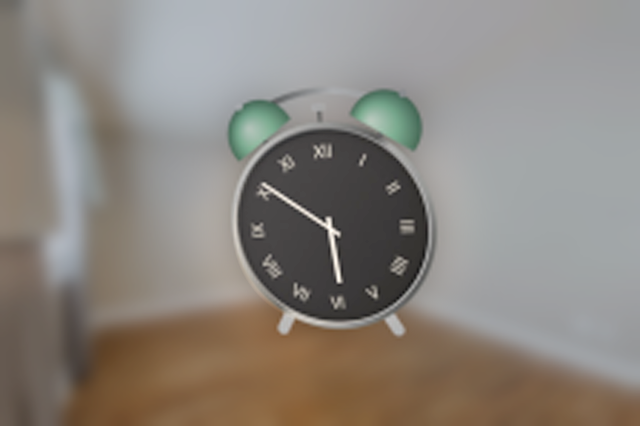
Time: {"hour": 5, "minute": 51}
